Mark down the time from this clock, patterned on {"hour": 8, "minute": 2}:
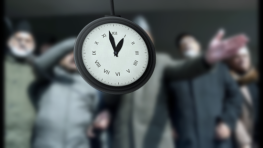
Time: {"hour": 12, "minute": 58}
